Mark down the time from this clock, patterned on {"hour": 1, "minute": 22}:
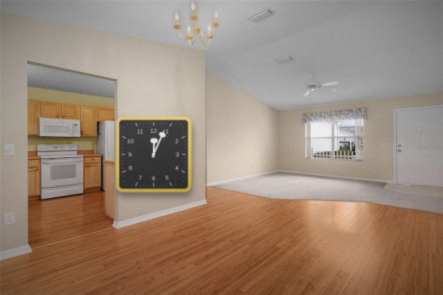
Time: {"hour": 12, "minute": 4}
